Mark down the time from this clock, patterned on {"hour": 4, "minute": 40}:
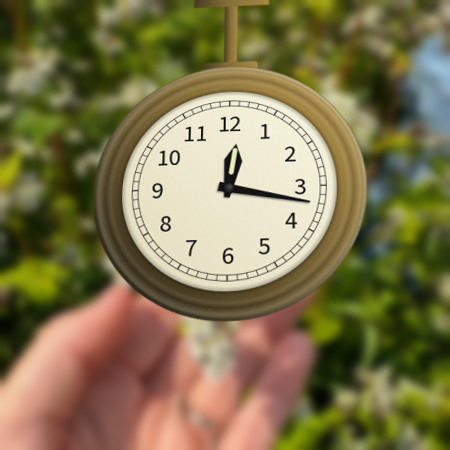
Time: {"hour": 12, "minute": 17}
